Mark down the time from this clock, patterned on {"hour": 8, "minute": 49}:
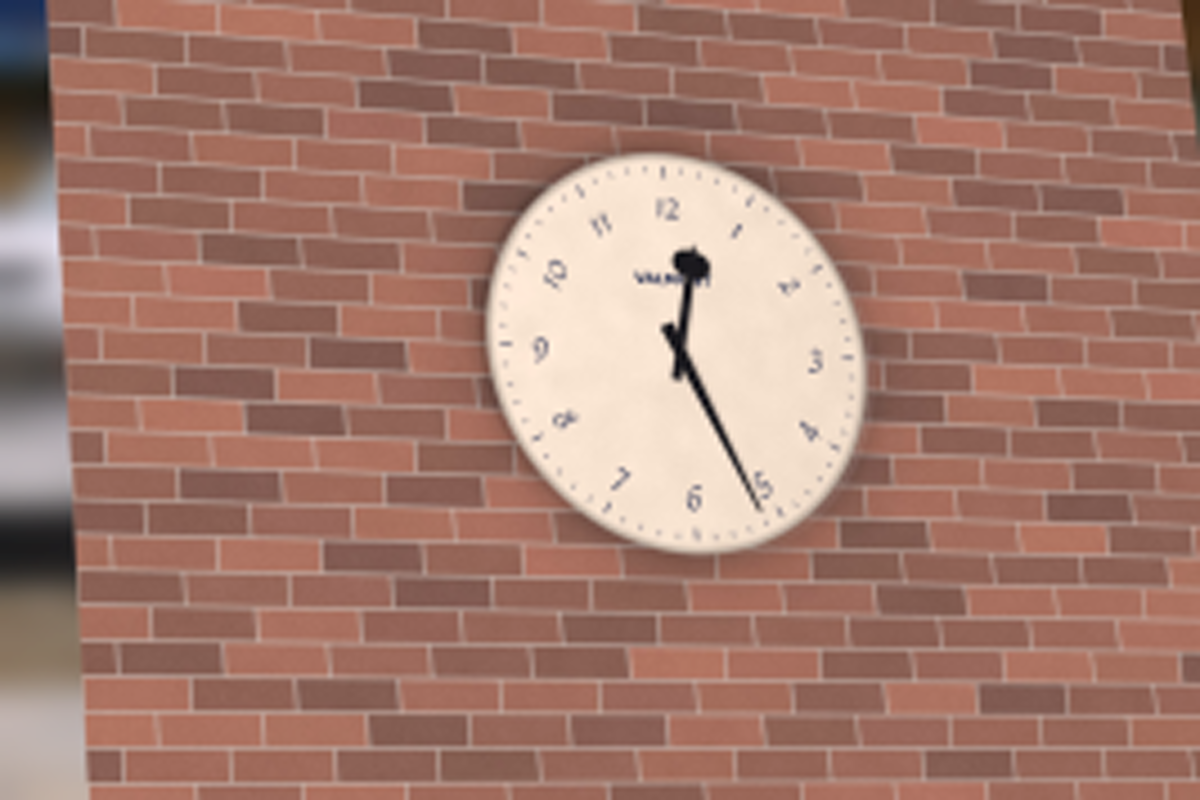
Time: {"hour": 12, "minute": 26}
